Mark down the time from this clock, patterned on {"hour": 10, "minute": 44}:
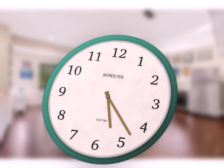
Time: {"hour": 5, "minute": 23}
